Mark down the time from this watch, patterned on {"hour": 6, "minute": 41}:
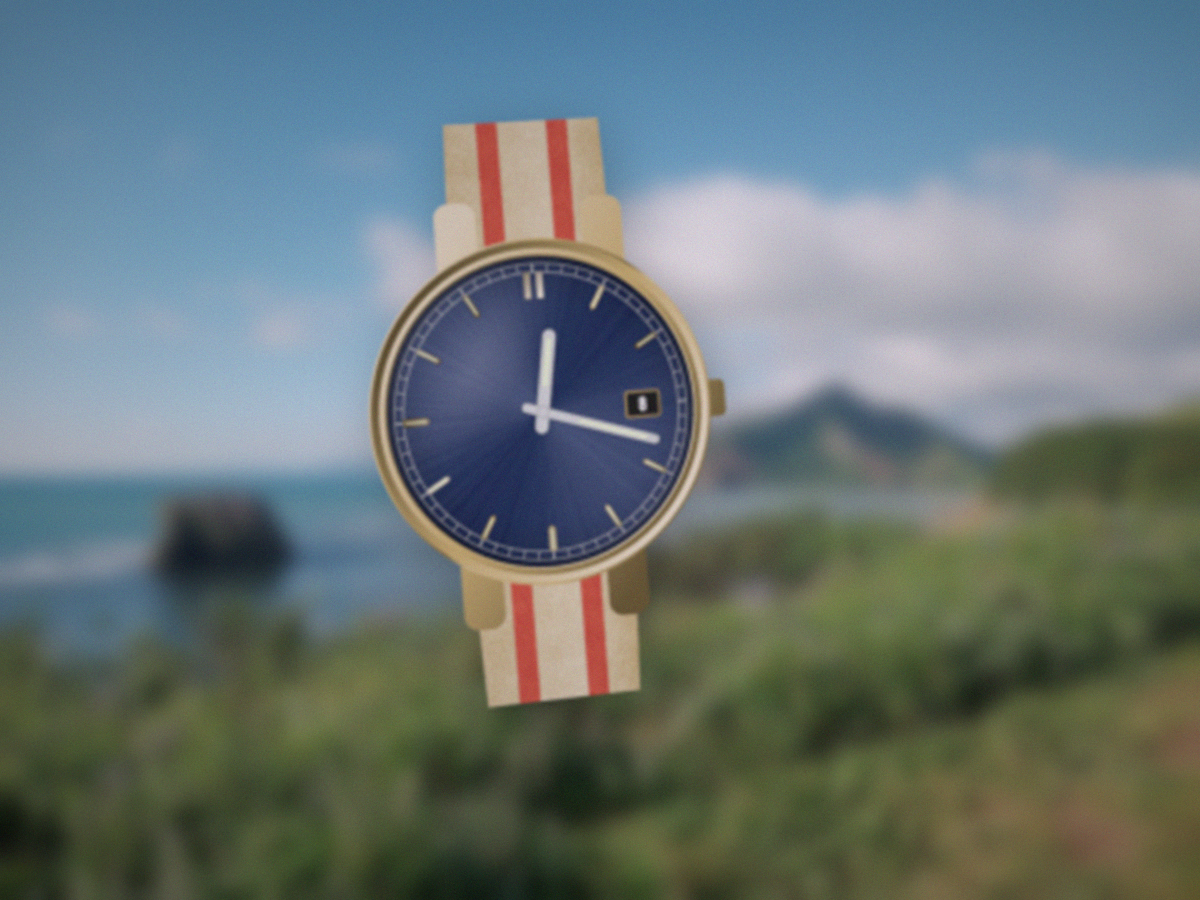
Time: {"hour": 12, "minute": 18}
